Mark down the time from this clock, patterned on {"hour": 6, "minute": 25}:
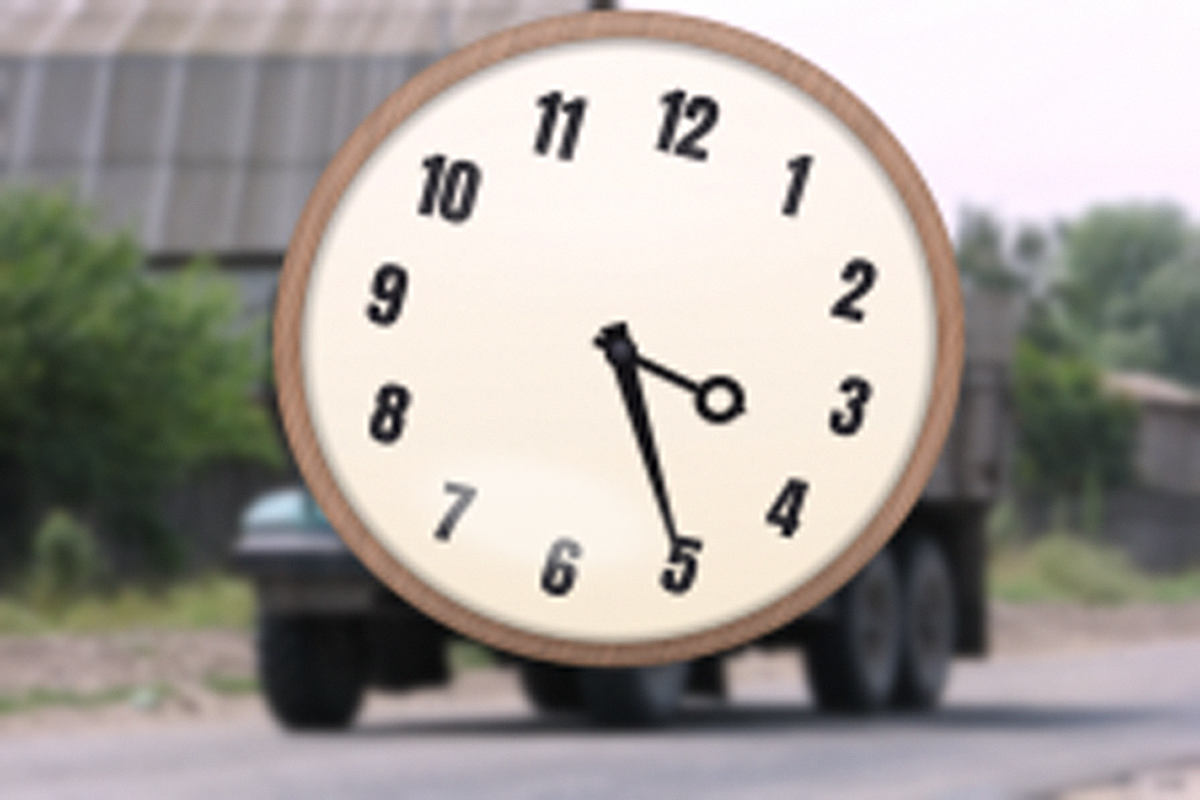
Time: {"hour": 3, "minute": 25}
